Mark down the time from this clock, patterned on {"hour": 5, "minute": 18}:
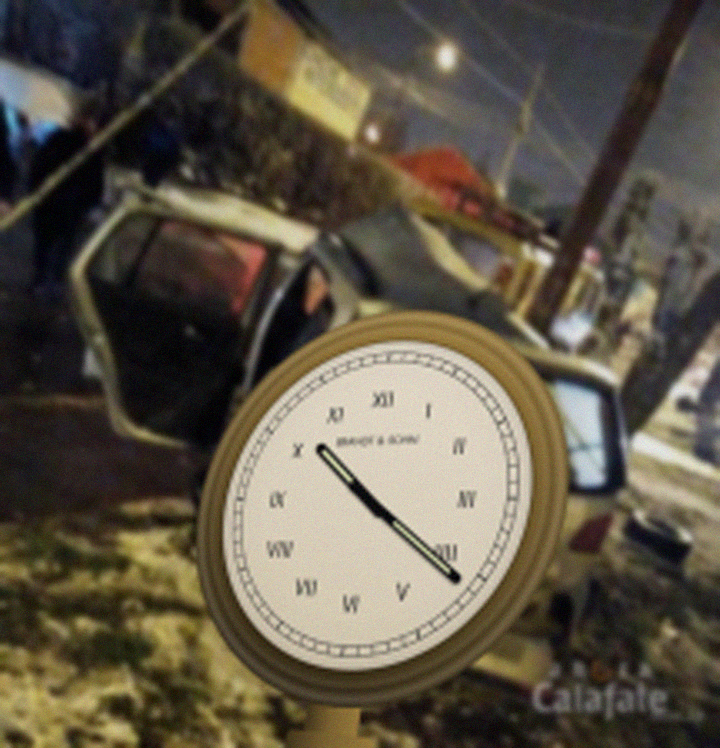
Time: {"hour": 10, "minute": 21}
